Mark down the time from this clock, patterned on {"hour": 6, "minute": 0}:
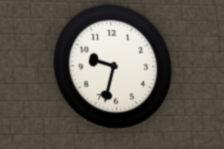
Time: {"hour": 9, "minute": 33}
